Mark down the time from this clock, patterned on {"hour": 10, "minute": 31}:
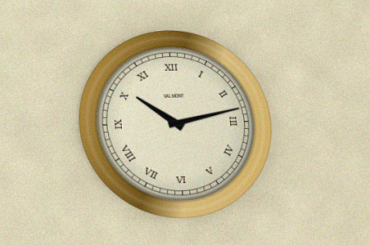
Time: {"hour": 10, "minute": 13}
